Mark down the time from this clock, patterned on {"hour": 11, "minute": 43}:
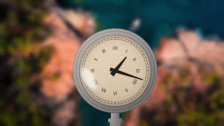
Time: {"hour": 1, "minute": 18}
